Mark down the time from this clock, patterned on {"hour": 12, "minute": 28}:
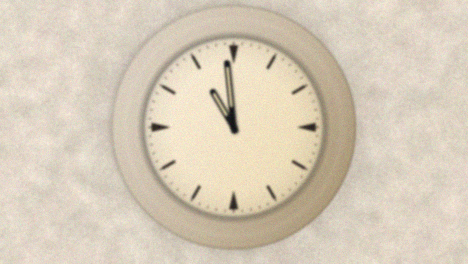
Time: {"hour": 10, "minute": 59}
